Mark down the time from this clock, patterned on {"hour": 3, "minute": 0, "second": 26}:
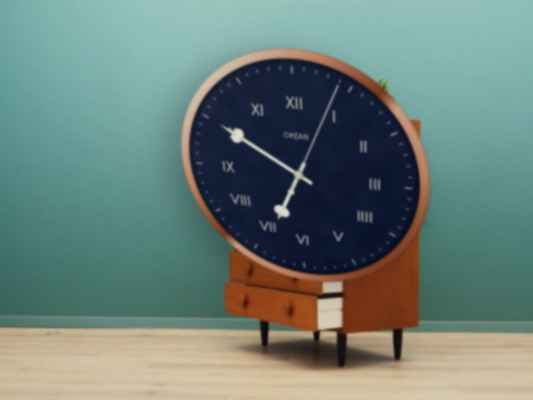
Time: {"hour": 6, "minute": 50, "second": 4}
